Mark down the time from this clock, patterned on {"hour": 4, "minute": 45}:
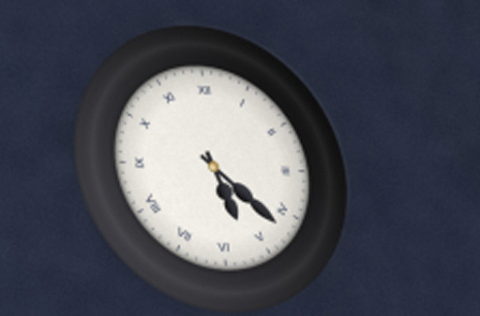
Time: {"hour": 5, "minute": 22}
